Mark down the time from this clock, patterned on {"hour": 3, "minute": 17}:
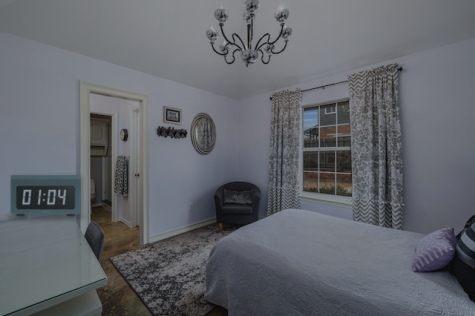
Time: {"hour": 1, "minute": 4}
